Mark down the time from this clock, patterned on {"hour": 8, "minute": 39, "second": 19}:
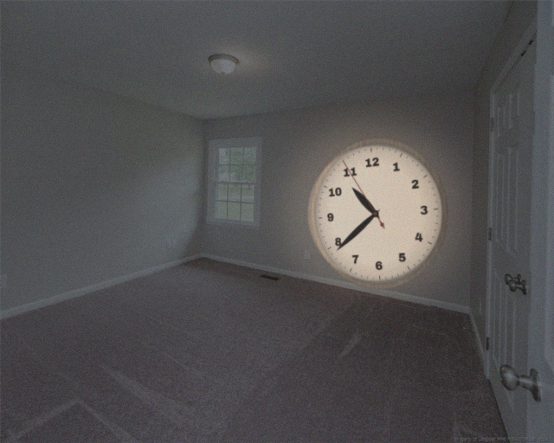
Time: {"hour": 10, "minute": 38, "second": 55}
